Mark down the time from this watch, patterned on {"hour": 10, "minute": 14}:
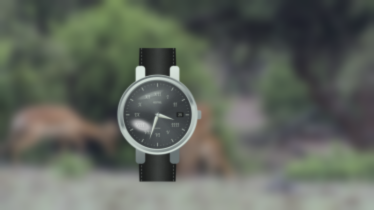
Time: {"hour": 3, "minute": 33}
